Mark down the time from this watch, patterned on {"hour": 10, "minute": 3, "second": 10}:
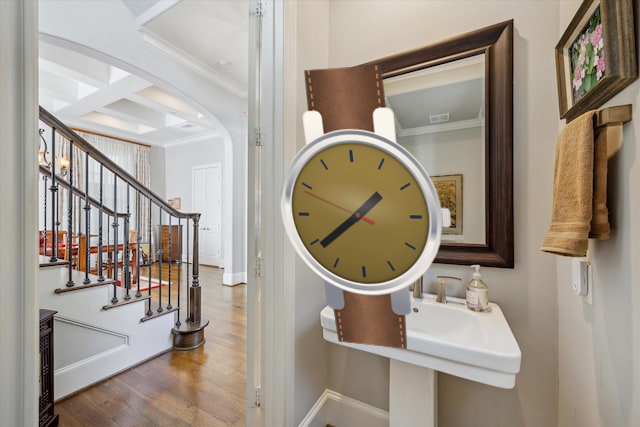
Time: {"hour": 1, "minute": 38, "second": 49}
